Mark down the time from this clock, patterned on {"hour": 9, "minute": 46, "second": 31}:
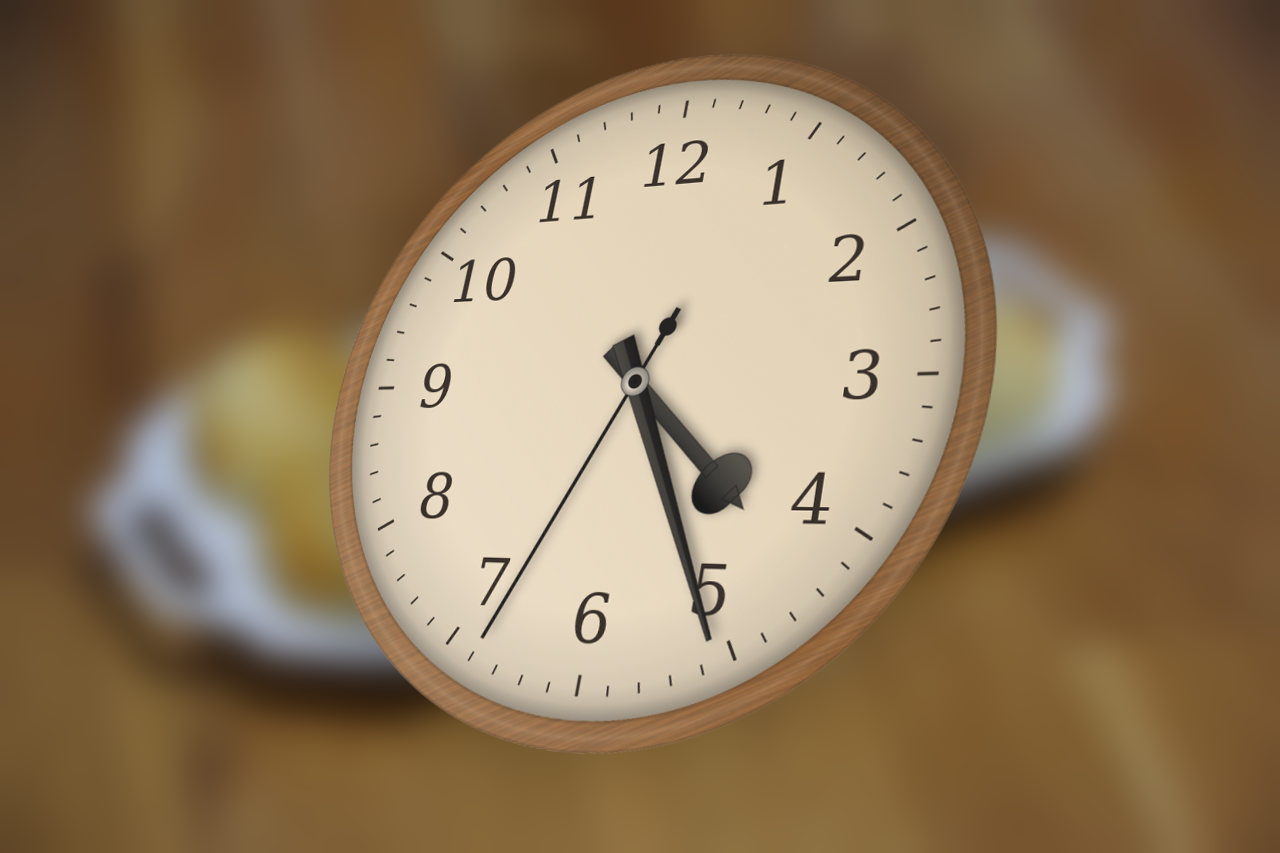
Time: {"hour": 4, "minute": 25, "second": 34}
